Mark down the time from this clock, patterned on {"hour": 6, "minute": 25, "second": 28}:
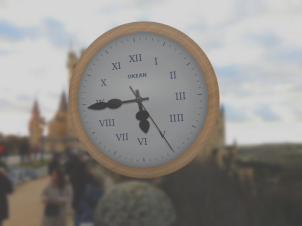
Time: {"hour": 5, "minute": 44, "second": 25}
